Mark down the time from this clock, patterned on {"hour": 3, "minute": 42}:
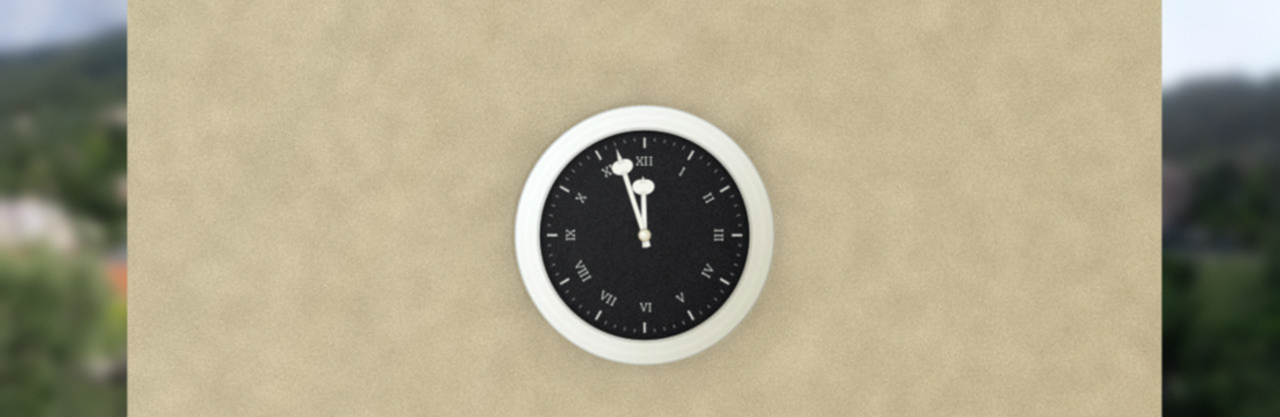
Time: {"hour": 11, "minute": 57}
